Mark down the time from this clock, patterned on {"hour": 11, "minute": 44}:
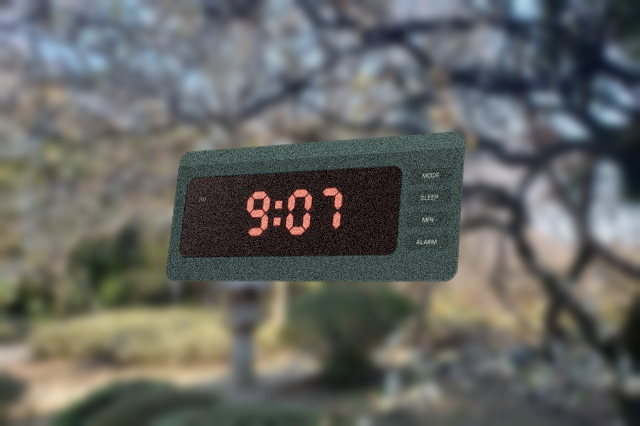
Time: {"hour": 9, "minute": 7}
